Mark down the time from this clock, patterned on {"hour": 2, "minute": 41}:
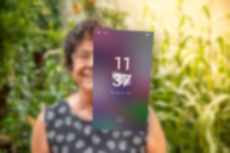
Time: {"hour": 11, "minute": 37}
